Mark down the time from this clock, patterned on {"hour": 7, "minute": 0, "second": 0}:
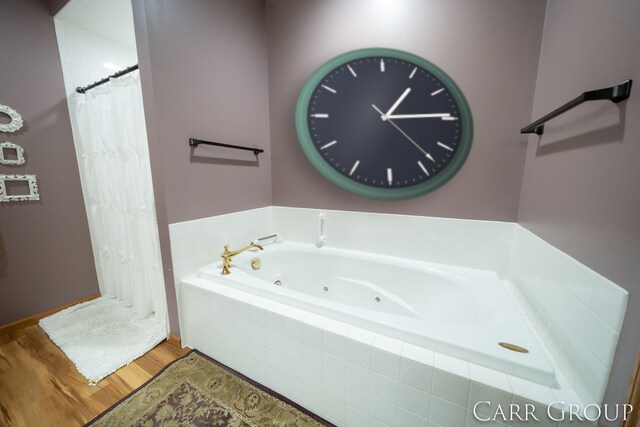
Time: {"hour": 1, "minute": 14, "second": 23}
